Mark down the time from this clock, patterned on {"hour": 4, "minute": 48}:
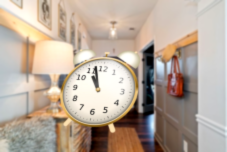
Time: {"hour": 10, "minute": 57}
